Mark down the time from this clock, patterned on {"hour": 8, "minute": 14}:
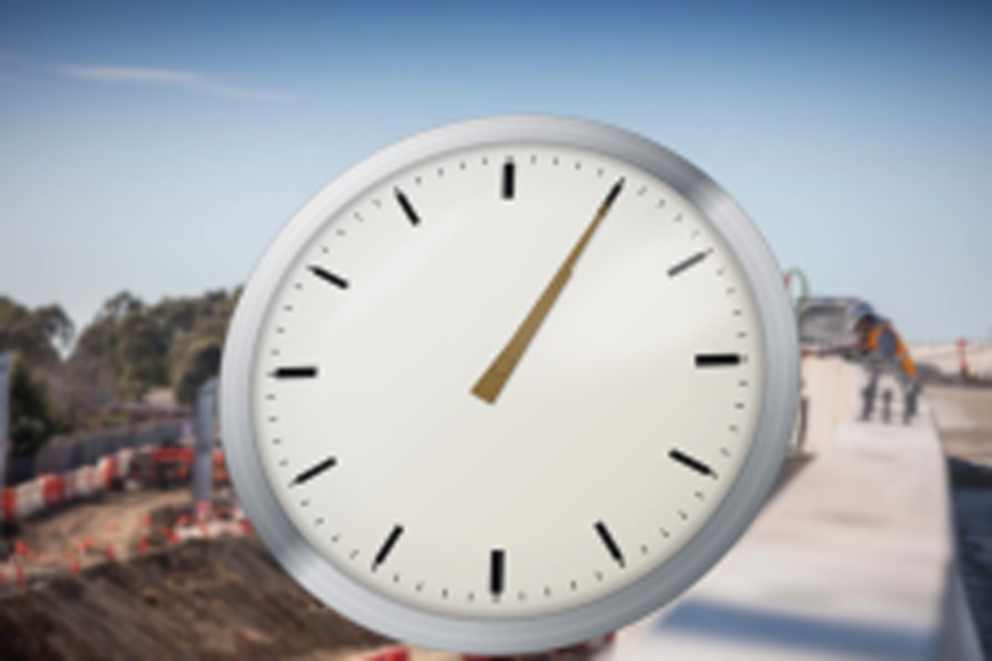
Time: {"hour": 1, "minute": 5}
